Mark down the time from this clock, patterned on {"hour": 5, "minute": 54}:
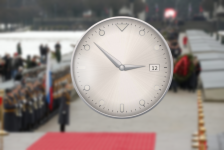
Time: {"hour": 2, "minute": 52}
